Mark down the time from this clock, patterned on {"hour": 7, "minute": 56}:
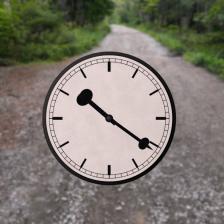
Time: {"hour": 10, "minute": 21}
